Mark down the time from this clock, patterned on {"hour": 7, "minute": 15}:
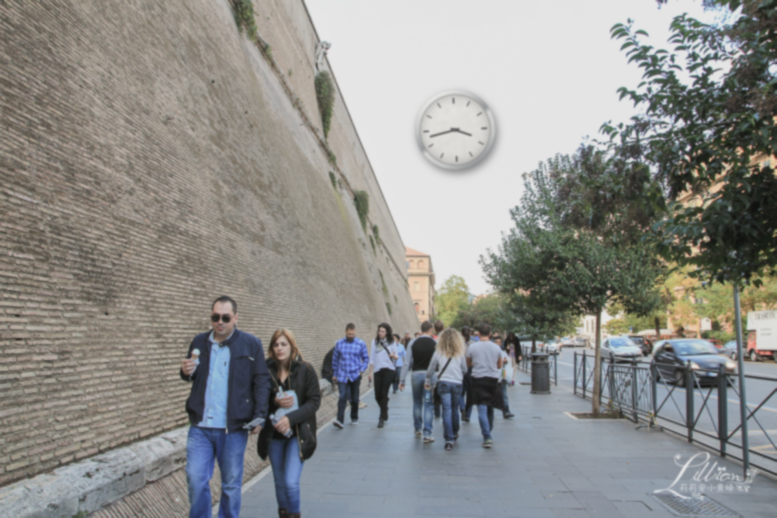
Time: {"hour": 3, "minute": 43}
